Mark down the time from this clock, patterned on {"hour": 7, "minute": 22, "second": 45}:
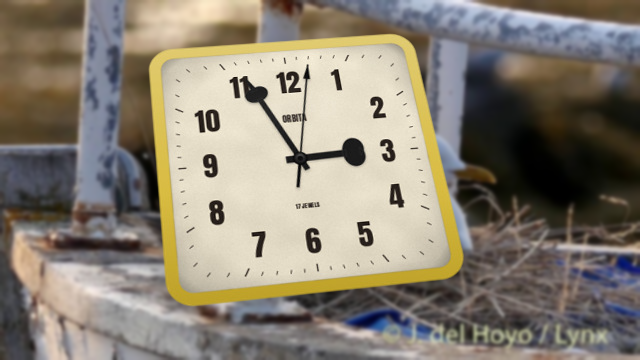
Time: {"hour": 2, "minute": 56, "second": 2}
